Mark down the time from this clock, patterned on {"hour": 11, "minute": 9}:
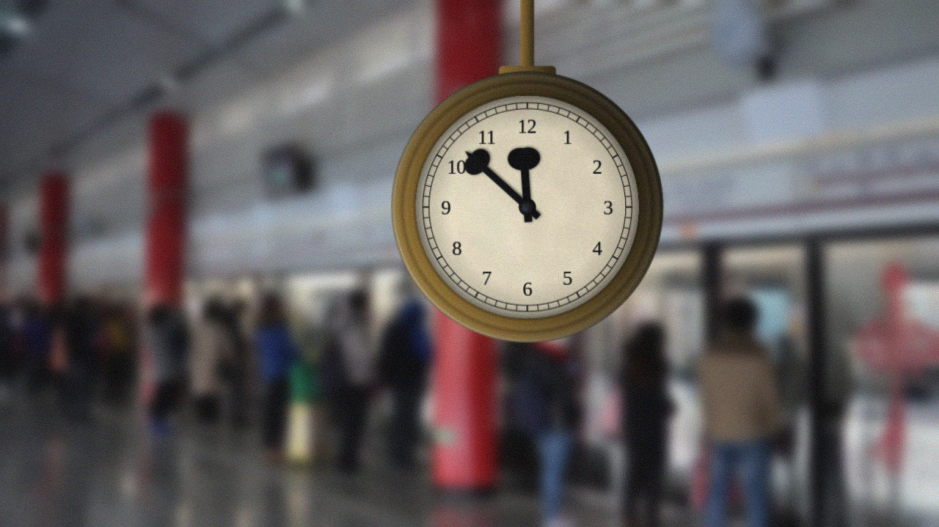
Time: {"hour": 11, "minute": 52}
